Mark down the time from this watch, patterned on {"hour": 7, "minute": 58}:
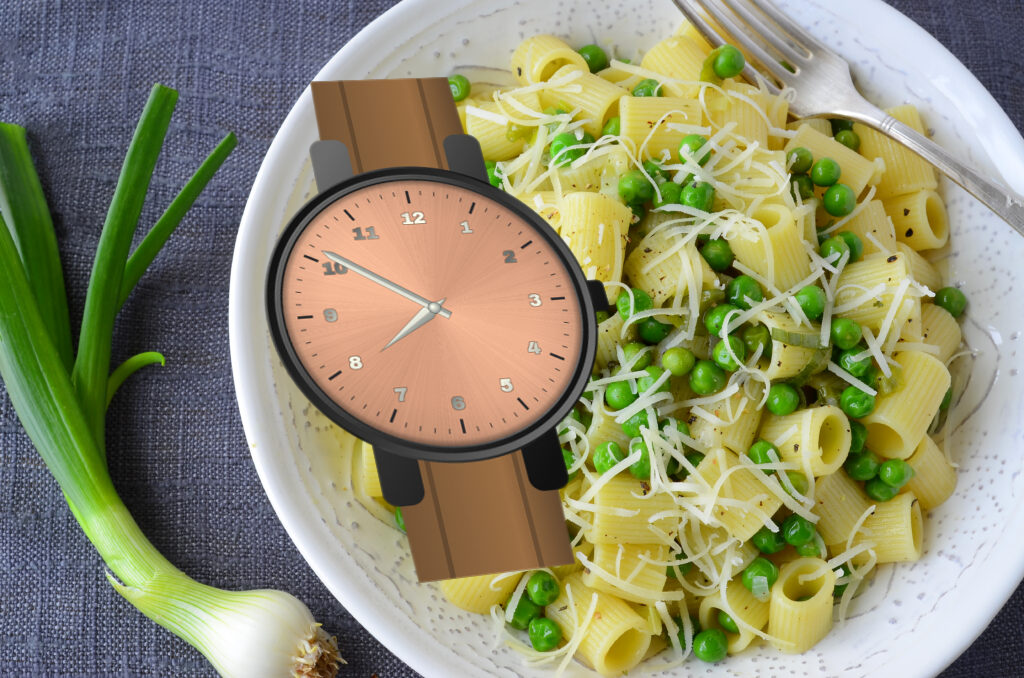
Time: {"hour": 7, "minute": 51}
